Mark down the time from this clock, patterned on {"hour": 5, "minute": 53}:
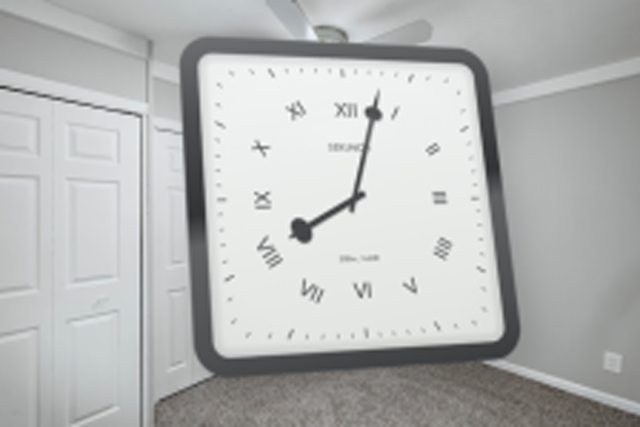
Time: {"hour": 8, "minute": 3}
